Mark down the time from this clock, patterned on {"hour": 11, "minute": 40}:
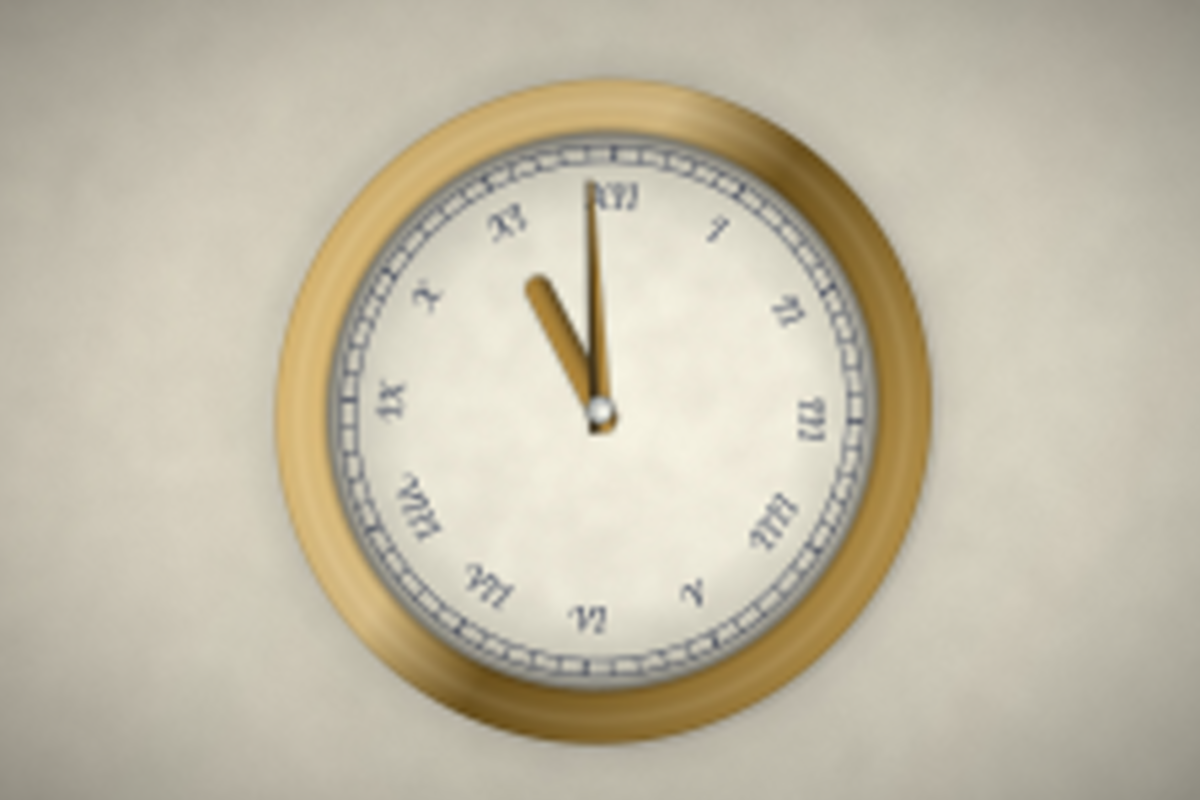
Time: {"hour": 10, "minute": 59}
